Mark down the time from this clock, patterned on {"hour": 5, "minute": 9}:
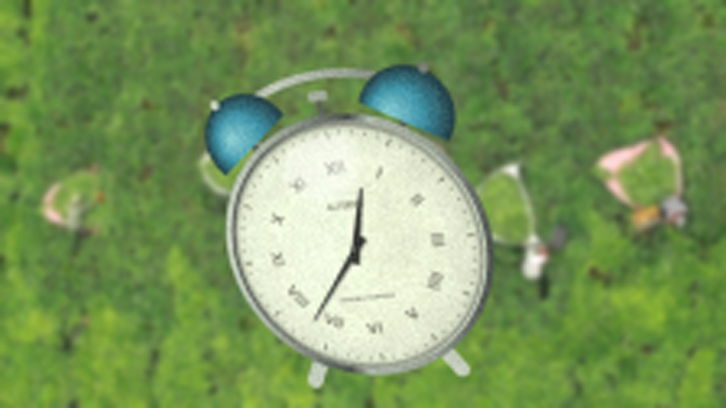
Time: {"hour": 12, "minute": 37}
